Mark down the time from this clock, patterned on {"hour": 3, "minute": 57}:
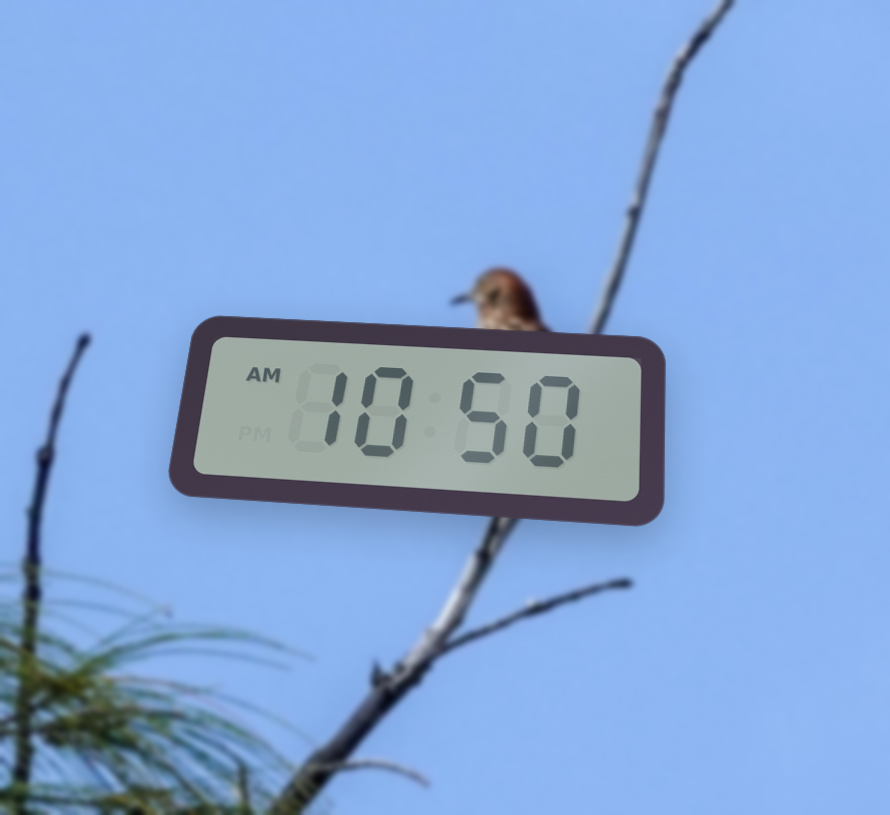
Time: {"hour": 10, "minute": 50}
